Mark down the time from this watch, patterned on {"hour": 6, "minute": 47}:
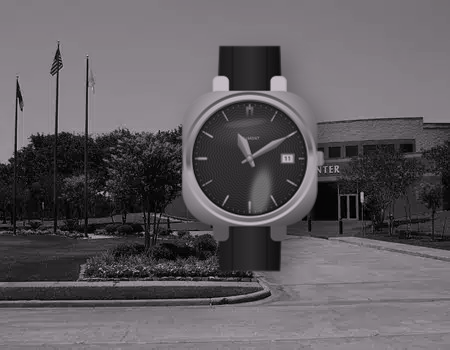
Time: {"hour": 11, "minute": 10}
